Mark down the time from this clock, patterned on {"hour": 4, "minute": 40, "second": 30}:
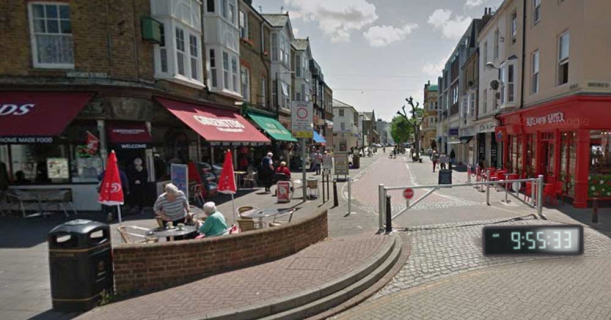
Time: {"hour": 9, "minute": 55, "second": 33}
